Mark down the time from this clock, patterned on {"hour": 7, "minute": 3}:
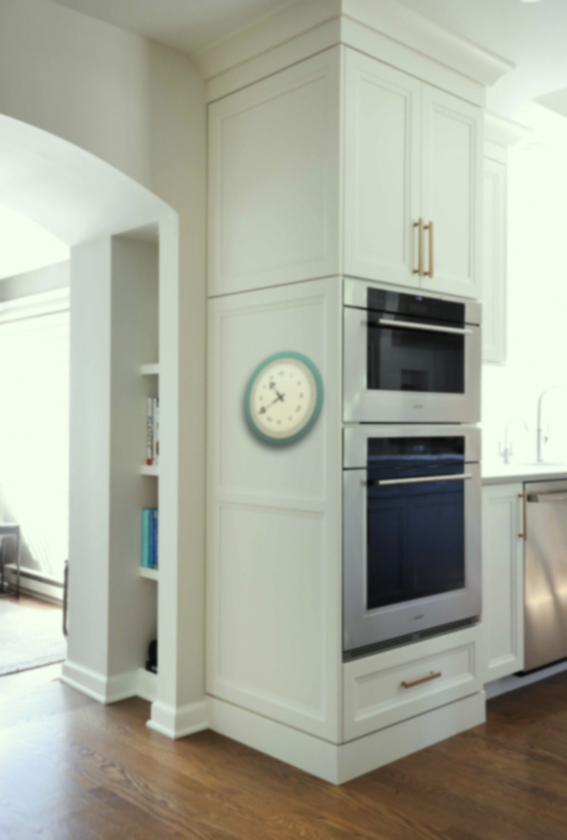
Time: {"hour": 10, "minute": 40}
